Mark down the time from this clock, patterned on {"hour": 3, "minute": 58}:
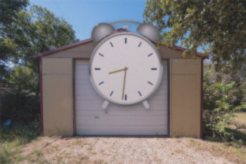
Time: {"hour": 8, "minute": 31}
